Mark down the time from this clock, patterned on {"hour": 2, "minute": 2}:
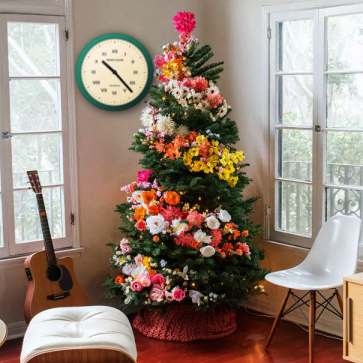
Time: {"hour": 10, "minute": 23}
